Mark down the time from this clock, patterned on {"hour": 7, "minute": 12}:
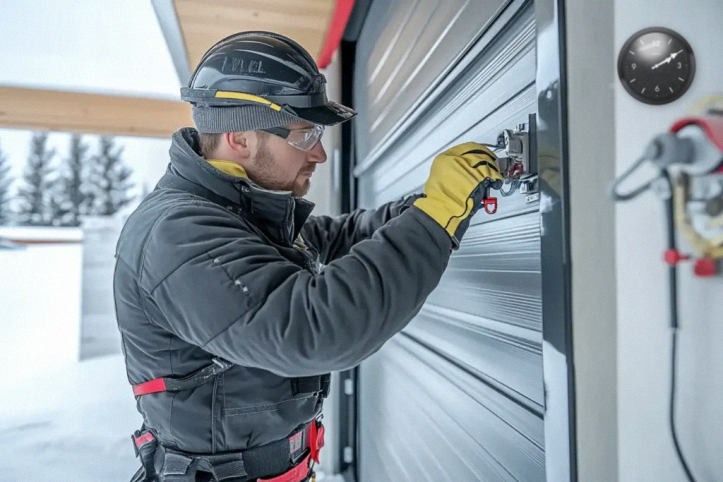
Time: {"hour": 2, "minute": 10}
